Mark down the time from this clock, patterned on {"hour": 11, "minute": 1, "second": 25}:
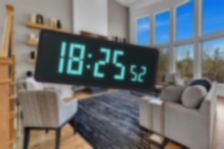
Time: {"hour": 18, "minute": 25, "second": 52}
